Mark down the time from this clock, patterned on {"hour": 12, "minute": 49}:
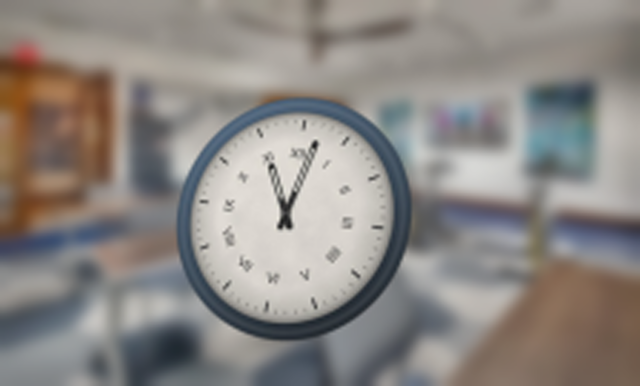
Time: {"hour": 11, "minute": 2}
